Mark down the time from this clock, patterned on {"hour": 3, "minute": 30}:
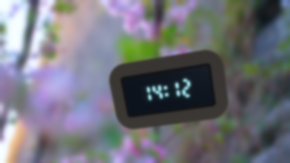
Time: {"hour": 14, "minute": 12}
